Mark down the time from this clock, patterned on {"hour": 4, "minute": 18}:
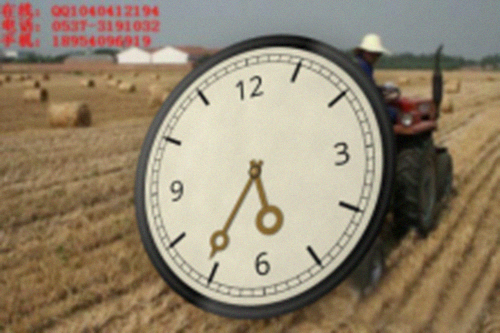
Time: {"hour": 5, "minute": 36}
